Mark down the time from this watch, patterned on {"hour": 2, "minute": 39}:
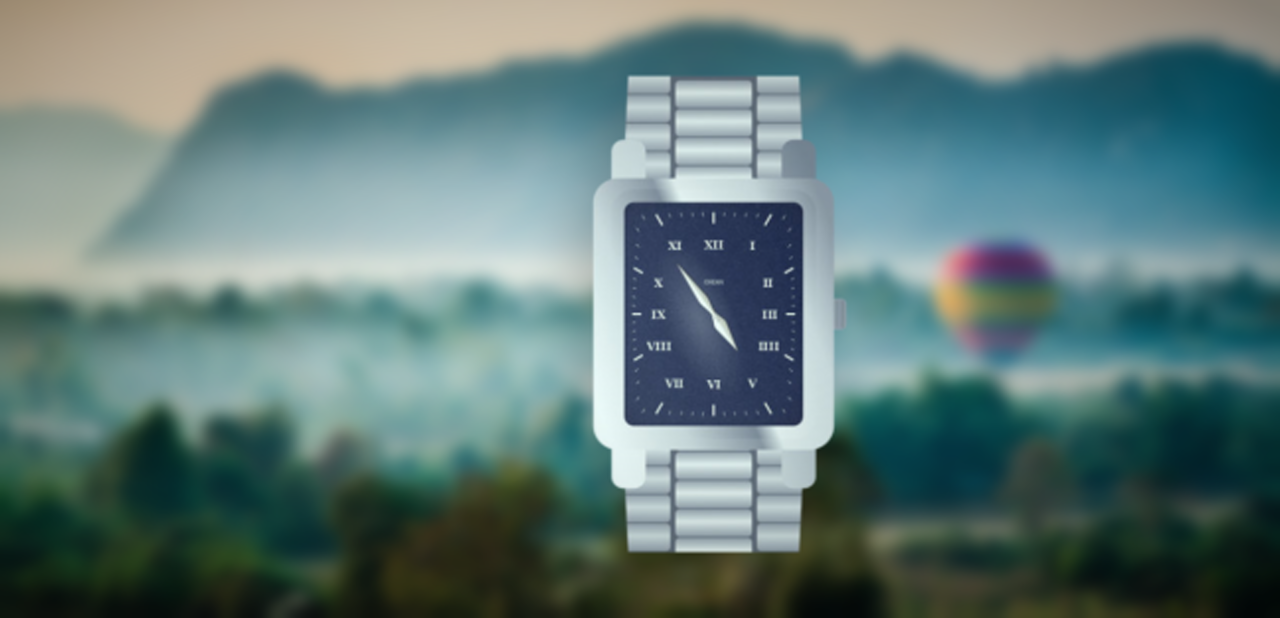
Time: {"hour": 4, "minute": 54}
